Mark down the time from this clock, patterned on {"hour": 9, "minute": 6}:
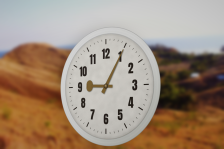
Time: {"hour": 9, "minute": 5}
